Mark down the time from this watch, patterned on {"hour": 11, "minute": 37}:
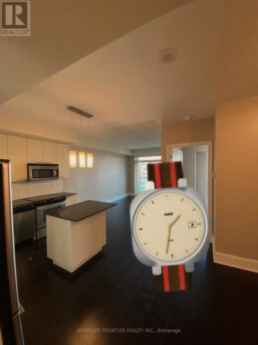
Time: {"hour": 1, "minute": 32}
